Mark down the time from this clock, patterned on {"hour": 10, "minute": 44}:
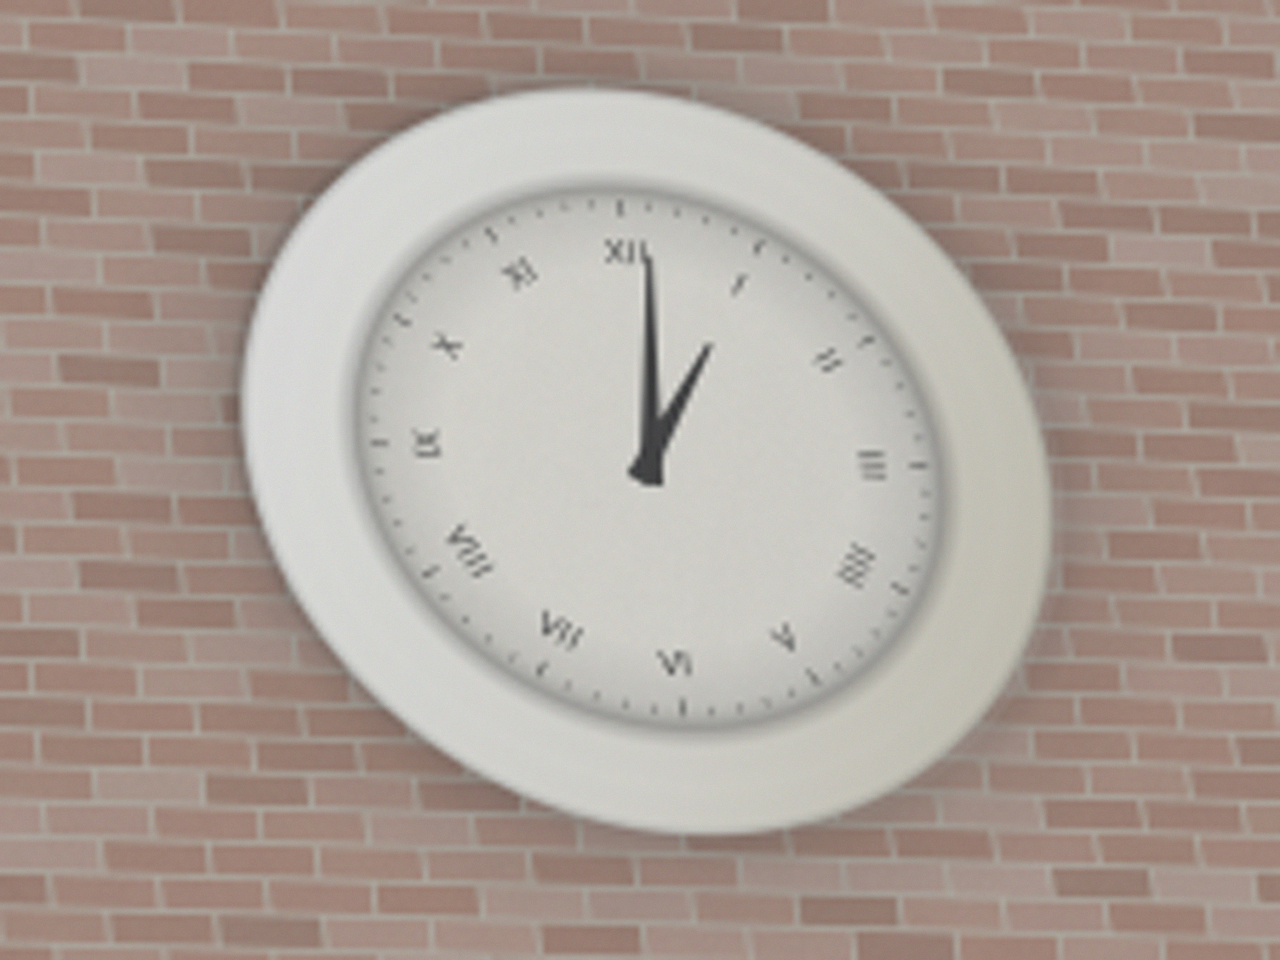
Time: {"hour": 1, "minute": 1}
